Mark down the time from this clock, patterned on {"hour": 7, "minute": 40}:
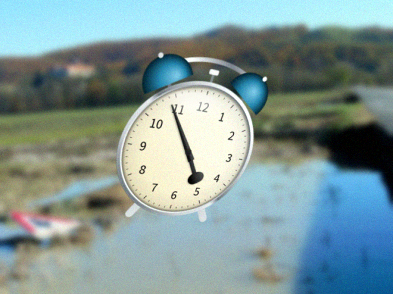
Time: {"hour": 4, "minute": 54}
